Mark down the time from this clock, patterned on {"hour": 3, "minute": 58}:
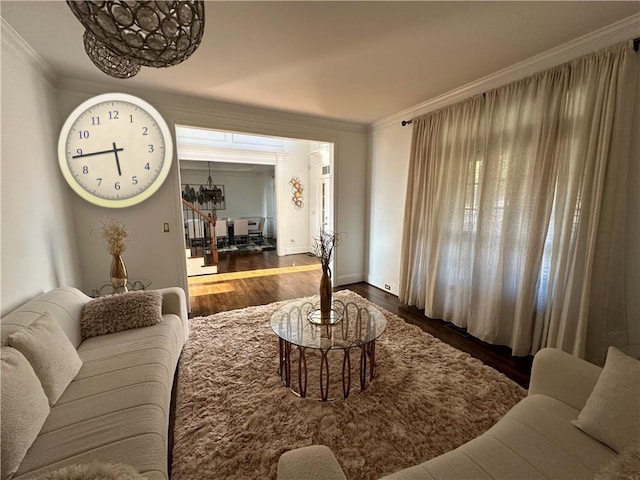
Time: {"hour": 5, "minute": 44}
